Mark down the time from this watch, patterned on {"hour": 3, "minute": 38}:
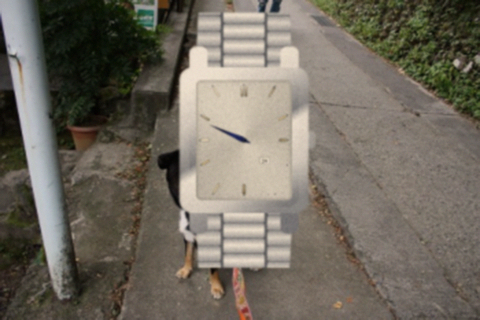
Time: {"hour": 9, "minute": 49}
